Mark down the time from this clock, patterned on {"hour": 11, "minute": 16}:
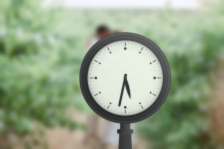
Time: {"hour": 5, "minute": 32}
